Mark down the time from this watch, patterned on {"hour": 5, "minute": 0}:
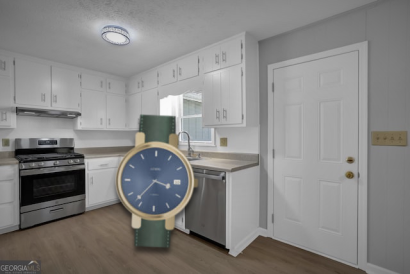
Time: {"hour": 3, "minute": 37}
